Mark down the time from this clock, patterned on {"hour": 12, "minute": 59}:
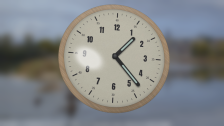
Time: {"hour": 1, "minute": 23}
